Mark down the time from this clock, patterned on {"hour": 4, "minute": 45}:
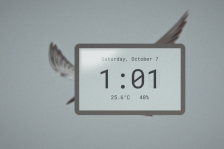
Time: {"hour": 1, "minute": 1}
